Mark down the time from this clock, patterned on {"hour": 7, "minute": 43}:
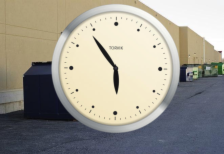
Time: {"hour": 5, "minute": 54}
